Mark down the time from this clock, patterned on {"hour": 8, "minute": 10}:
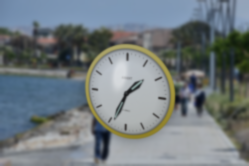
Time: {"hour": 1, "minute": 34}
